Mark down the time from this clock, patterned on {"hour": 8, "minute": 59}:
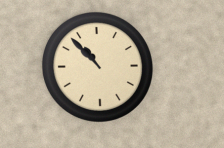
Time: {"hour": 10, "minute": 53}
